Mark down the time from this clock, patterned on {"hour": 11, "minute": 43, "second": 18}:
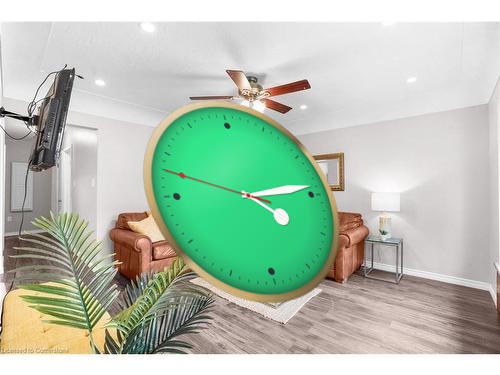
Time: {"hour": 4, "minute": 13, "second": 48}
